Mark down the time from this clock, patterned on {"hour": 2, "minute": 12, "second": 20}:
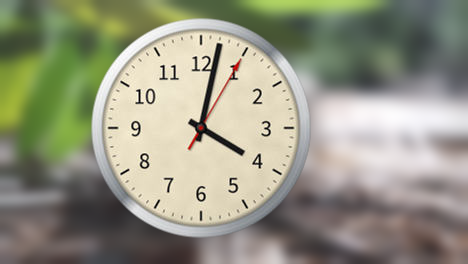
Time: {"hour": 4, "minute": 2, "second": 5}
